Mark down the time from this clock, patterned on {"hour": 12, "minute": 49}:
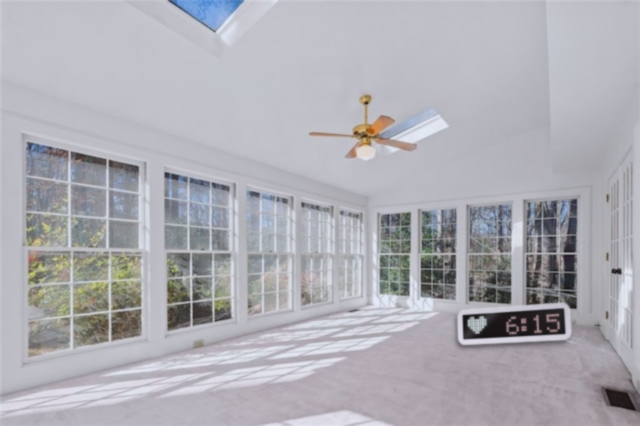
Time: {"hour": 6, "minute": 15}
